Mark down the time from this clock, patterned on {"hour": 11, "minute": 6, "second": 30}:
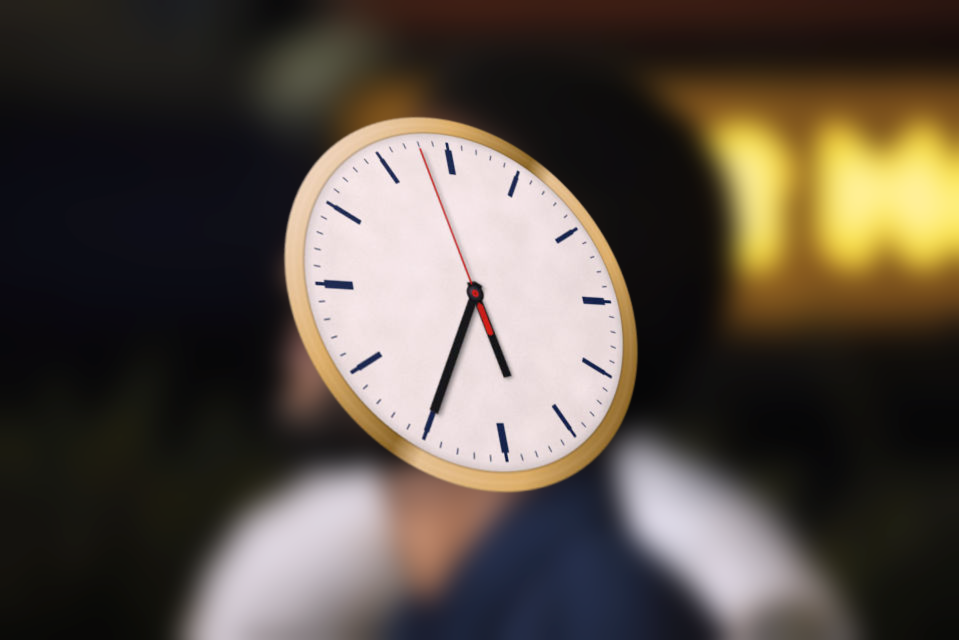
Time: {"hour": 5, "minute": 34, "second": 58}
